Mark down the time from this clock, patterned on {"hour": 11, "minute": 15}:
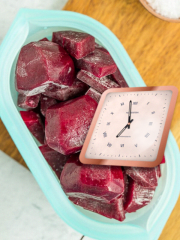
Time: {"hour": 6, "minute": 58}
